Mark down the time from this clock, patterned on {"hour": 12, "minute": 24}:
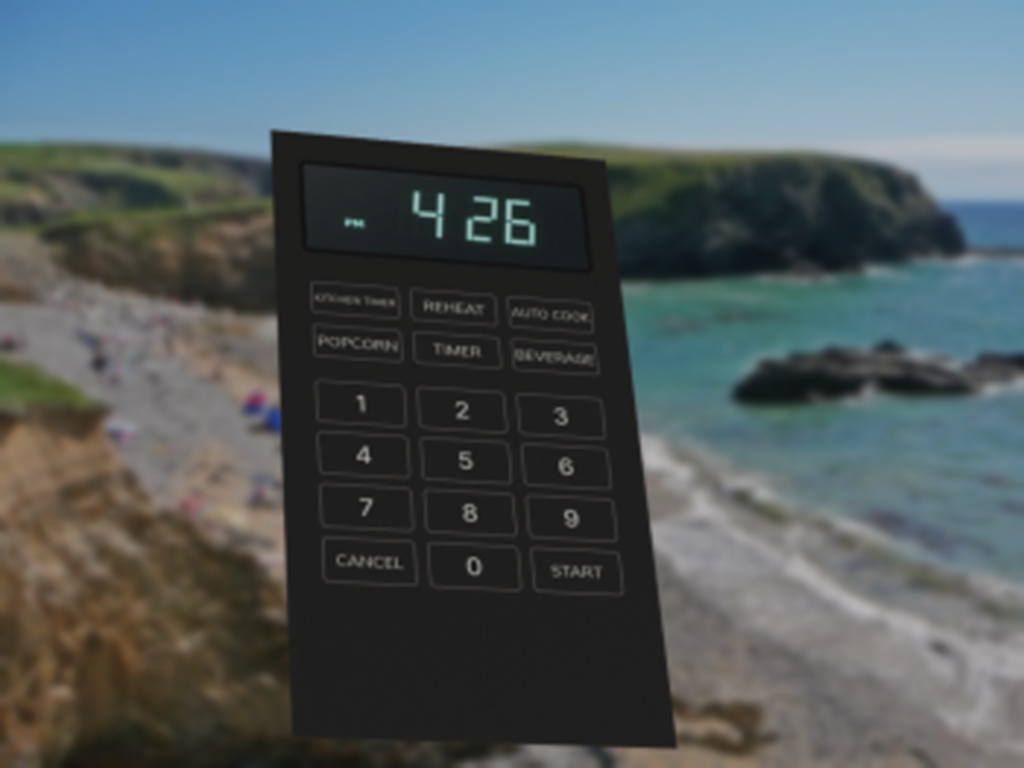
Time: {"hour": 4, "minute": 26}
